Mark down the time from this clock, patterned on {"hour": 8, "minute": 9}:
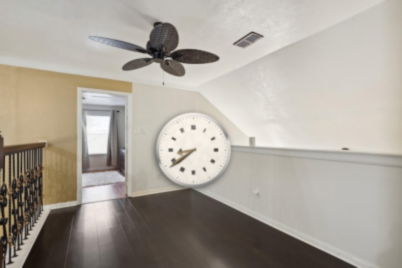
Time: {"hour": 8, "minute": 39}
